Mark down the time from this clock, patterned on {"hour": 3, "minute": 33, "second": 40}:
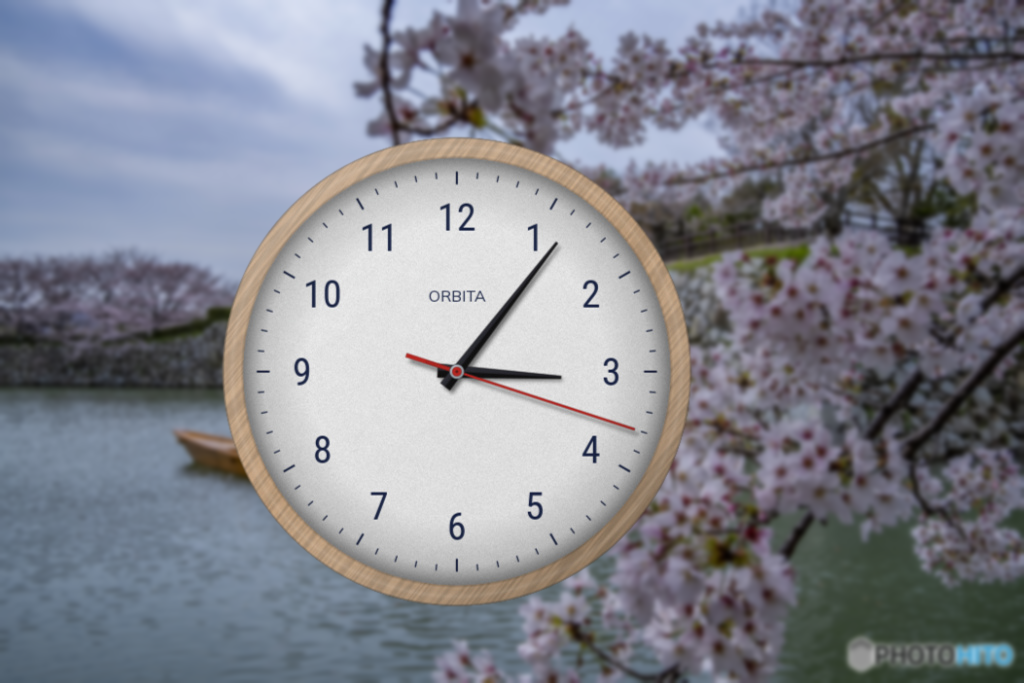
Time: {"hour": 3, "minute": 6, "second": 18}
